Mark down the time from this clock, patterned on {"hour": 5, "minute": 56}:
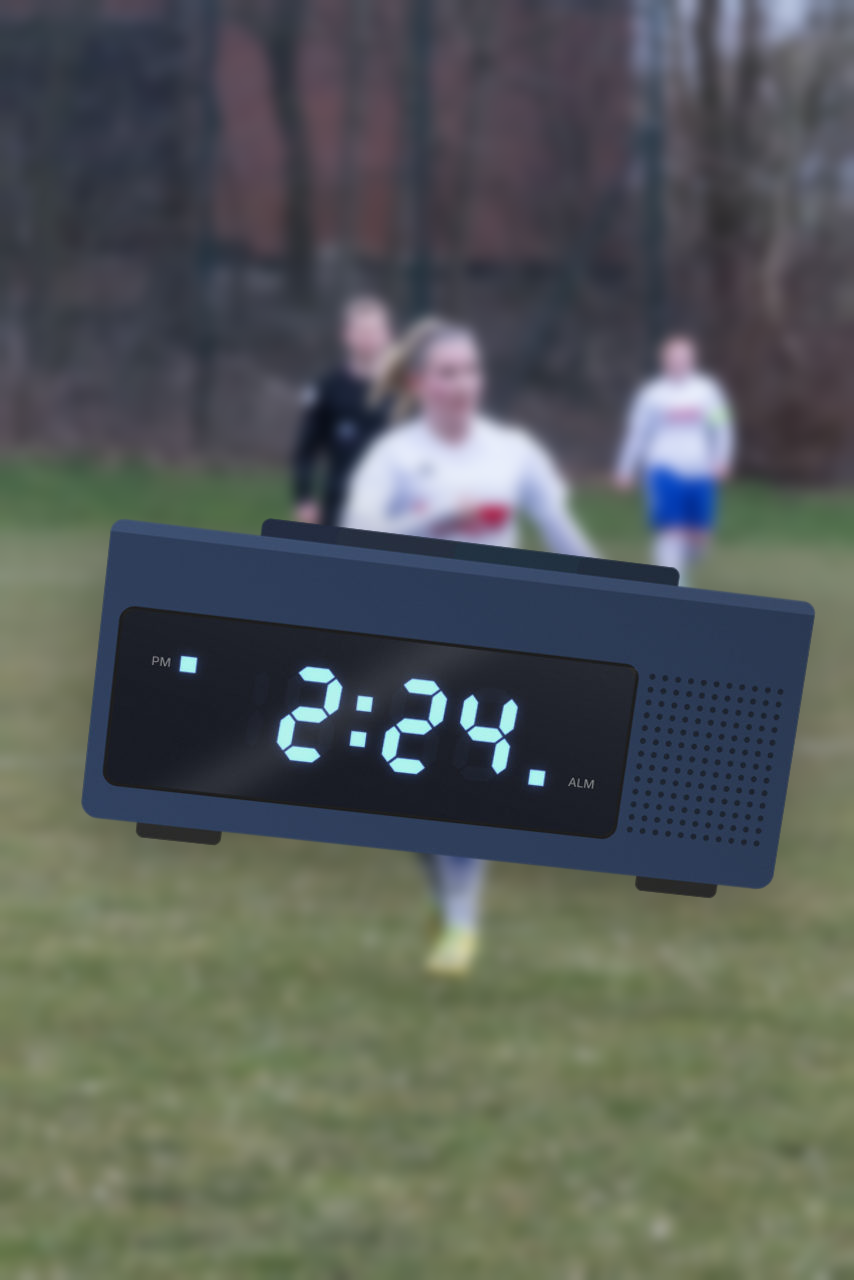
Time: {"hour": 2, "minute": 24}
